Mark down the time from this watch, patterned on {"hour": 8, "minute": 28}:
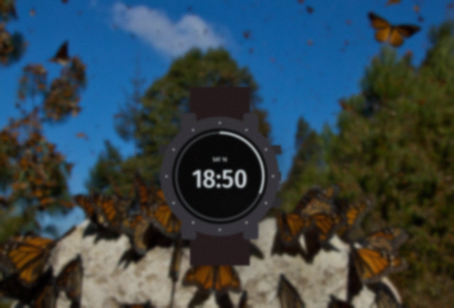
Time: {"hour": 18, "minute": 50}
